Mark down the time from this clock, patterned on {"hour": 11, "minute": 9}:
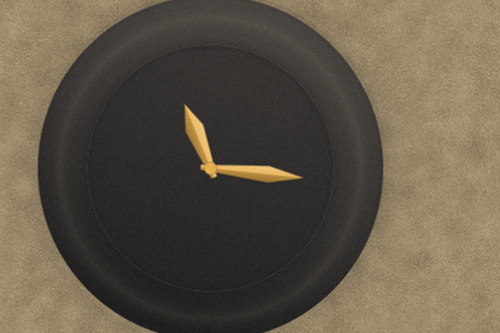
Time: {"hour": 11, "minute": 16}
